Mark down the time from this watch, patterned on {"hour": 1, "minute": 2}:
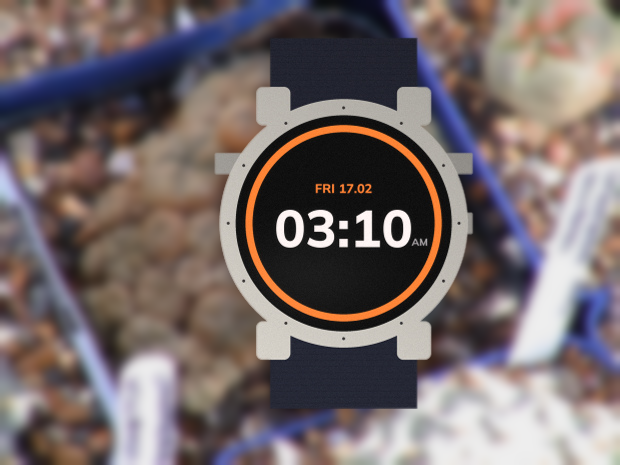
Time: {"hour": 3, "minute": 10}
